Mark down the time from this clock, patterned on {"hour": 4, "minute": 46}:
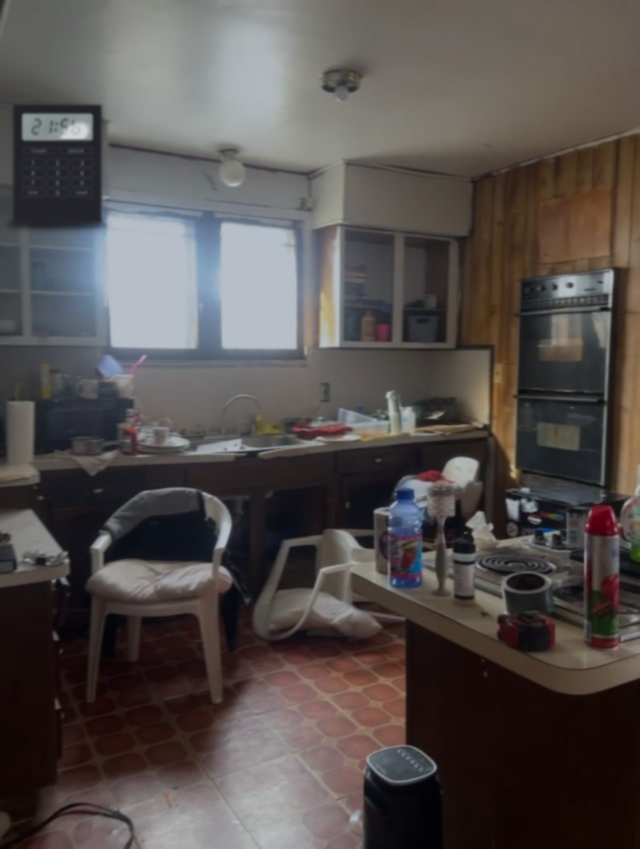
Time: {"hour": 21, "minute": 56}
